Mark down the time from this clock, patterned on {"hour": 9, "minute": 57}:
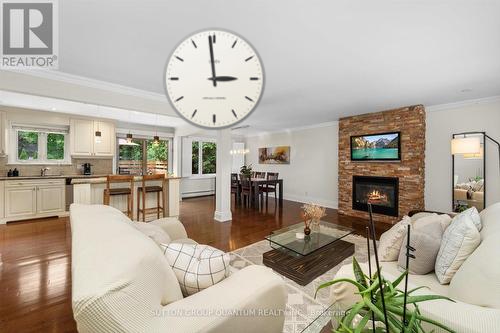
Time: {"hour": 2, "minute": 59}
